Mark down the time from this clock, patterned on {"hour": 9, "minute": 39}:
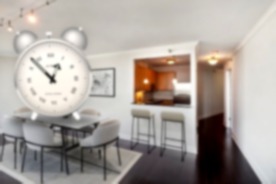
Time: {"hour": 12, "minute": 53}
